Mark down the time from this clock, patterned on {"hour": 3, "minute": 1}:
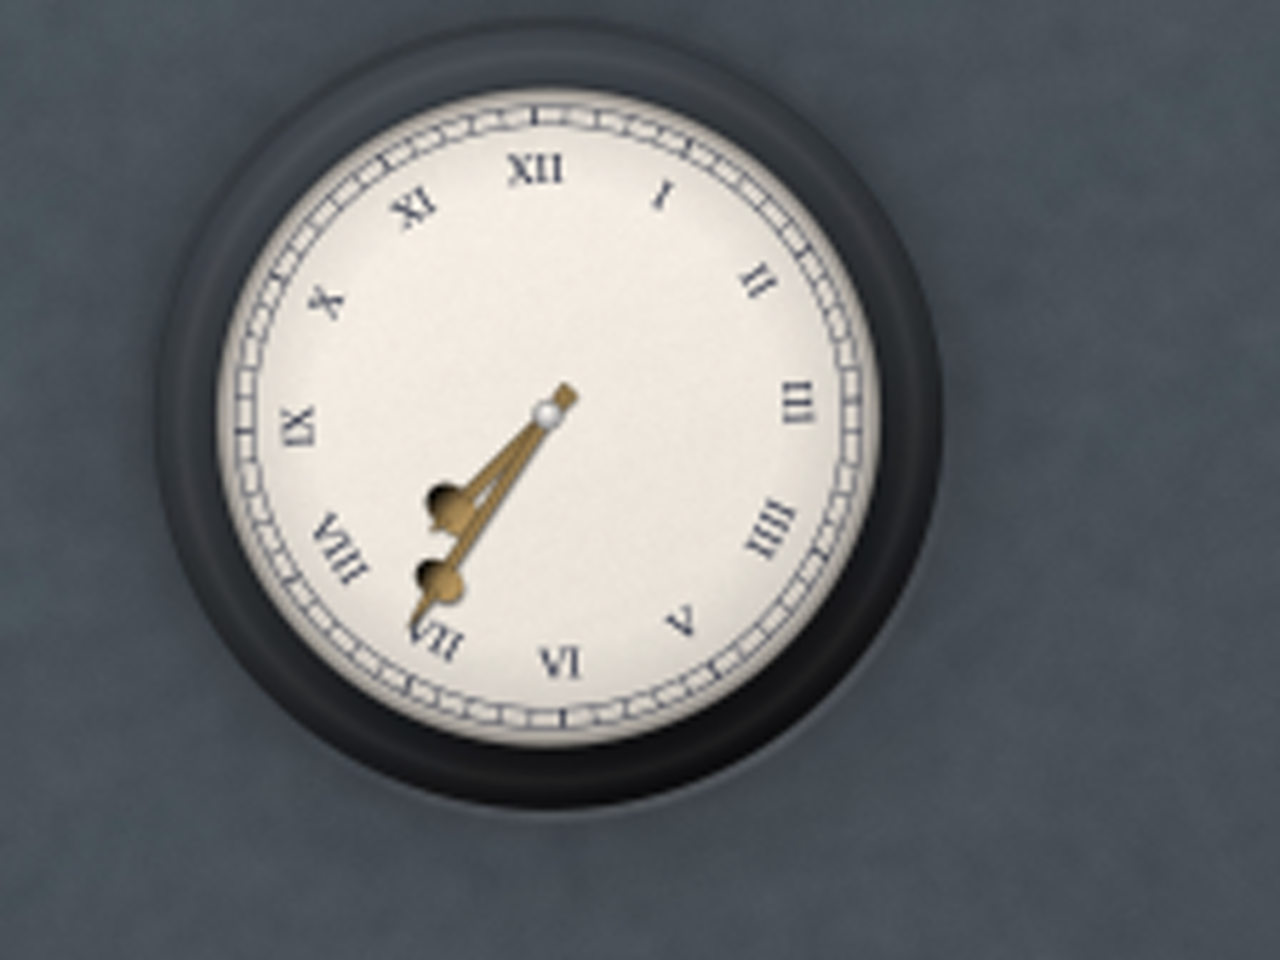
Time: {"hour": 7, "minute": 36}
